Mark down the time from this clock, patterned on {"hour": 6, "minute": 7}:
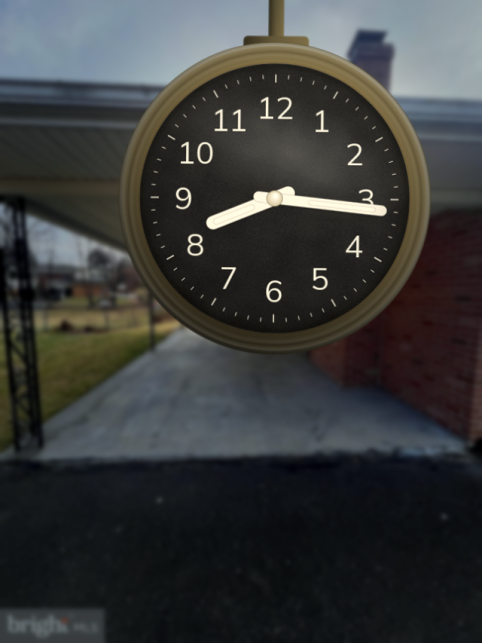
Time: {"hour": 8, "minute": 16}
